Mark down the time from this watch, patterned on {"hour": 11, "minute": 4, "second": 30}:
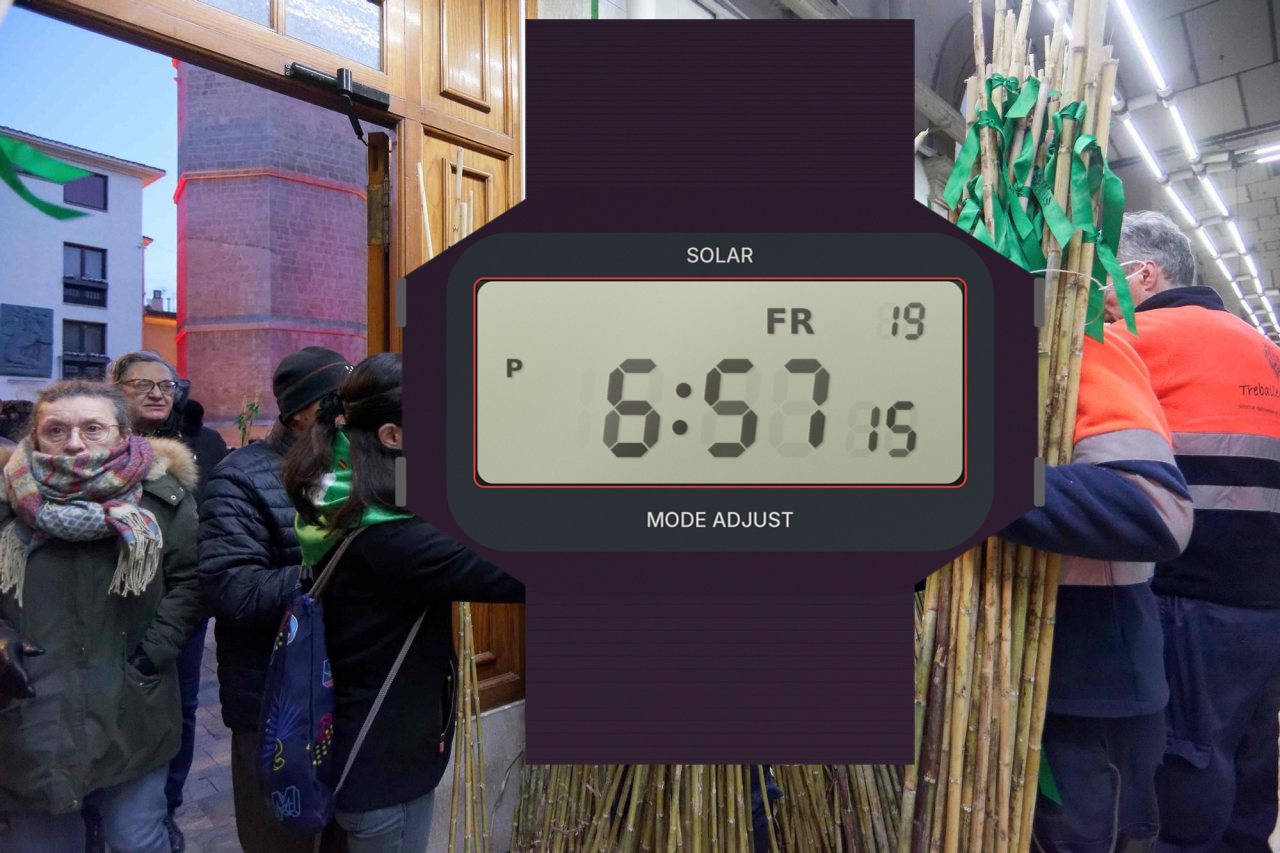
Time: {"hour": 6, "minute": 57, "second": 15}
